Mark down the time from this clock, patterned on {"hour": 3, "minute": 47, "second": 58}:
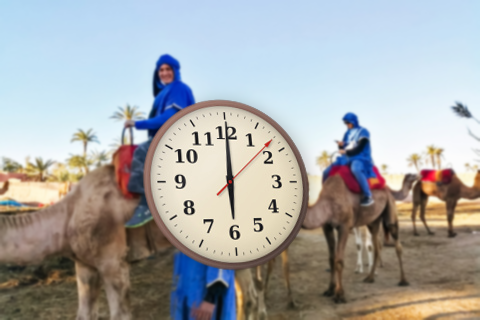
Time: {"hour": 6, "minute": 0, "second": 8}
